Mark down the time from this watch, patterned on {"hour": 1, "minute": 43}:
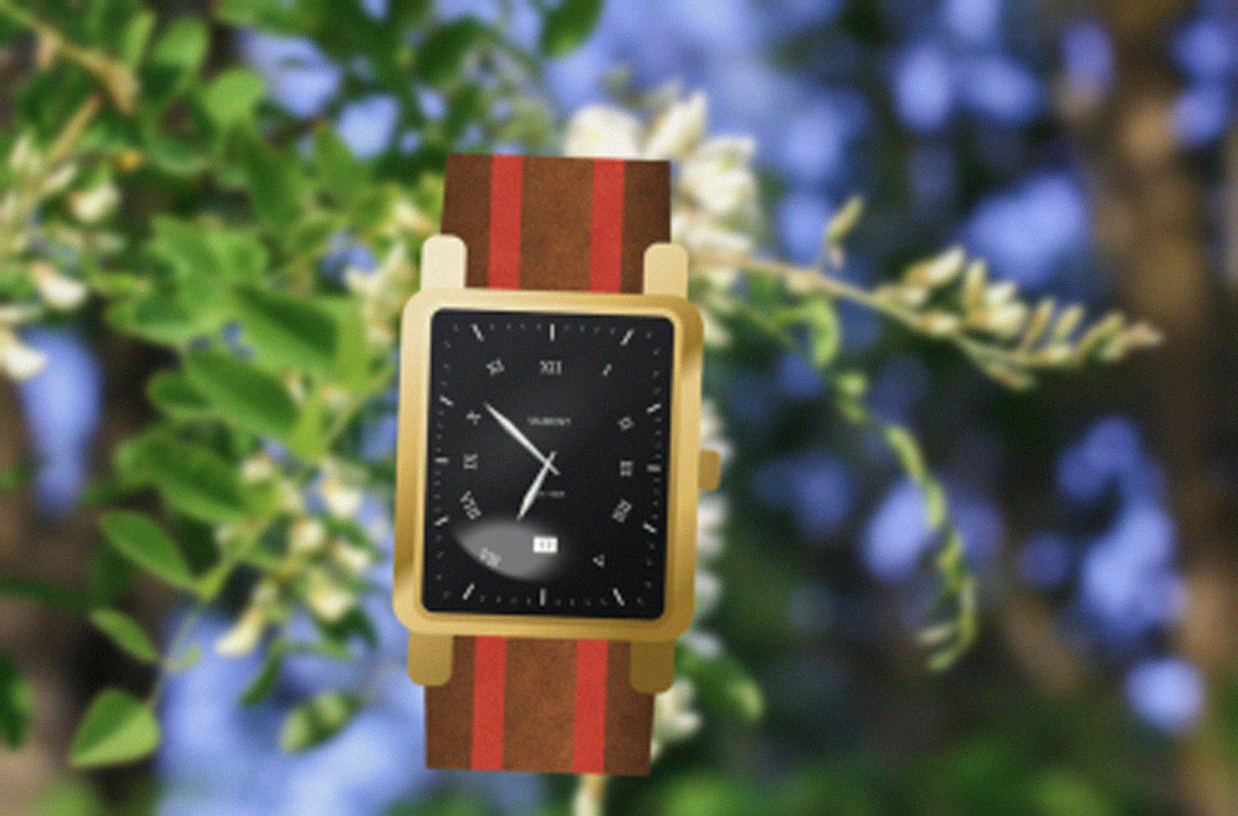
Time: {"hour": 6, "minute": 52}
